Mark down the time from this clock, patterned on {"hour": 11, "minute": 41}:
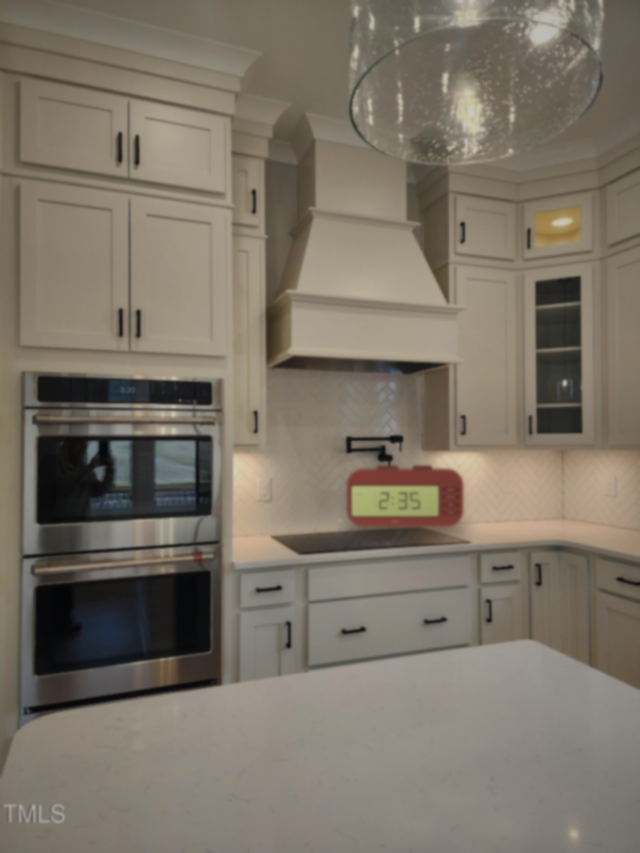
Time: {"hour": 2, "minute": 35}
